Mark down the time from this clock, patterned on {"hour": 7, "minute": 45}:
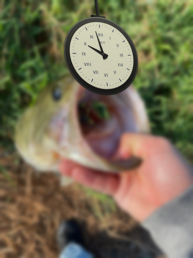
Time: {"hour": 9, "minute": 58}
